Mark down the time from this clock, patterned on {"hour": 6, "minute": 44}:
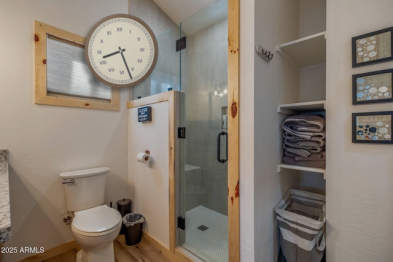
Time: {"hour": 8, "minute": 27}
